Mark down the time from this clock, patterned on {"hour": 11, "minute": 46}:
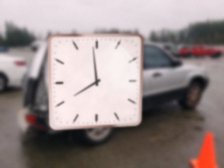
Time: {"hour": 7, "minute": 59}
